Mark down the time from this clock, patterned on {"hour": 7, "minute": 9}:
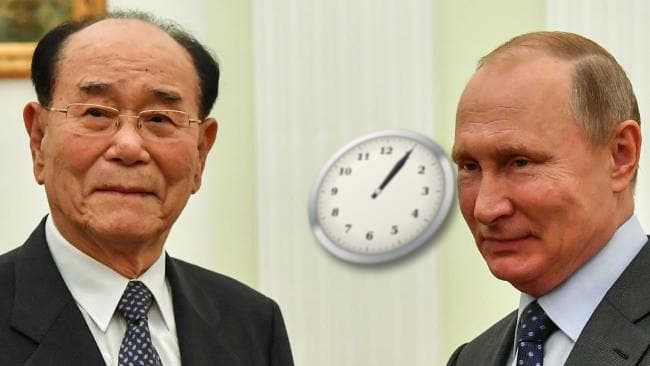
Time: {"hour": 1, "minute": 5}
